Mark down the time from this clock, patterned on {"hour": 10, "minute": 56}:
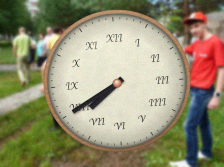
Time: {"hour": 7, "minute": 40}
